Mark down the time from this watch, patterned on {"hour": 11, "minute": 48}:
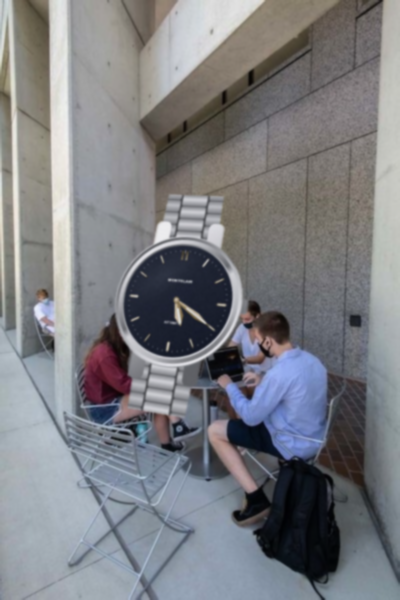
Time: {"hour": 5, "minute": 20}
